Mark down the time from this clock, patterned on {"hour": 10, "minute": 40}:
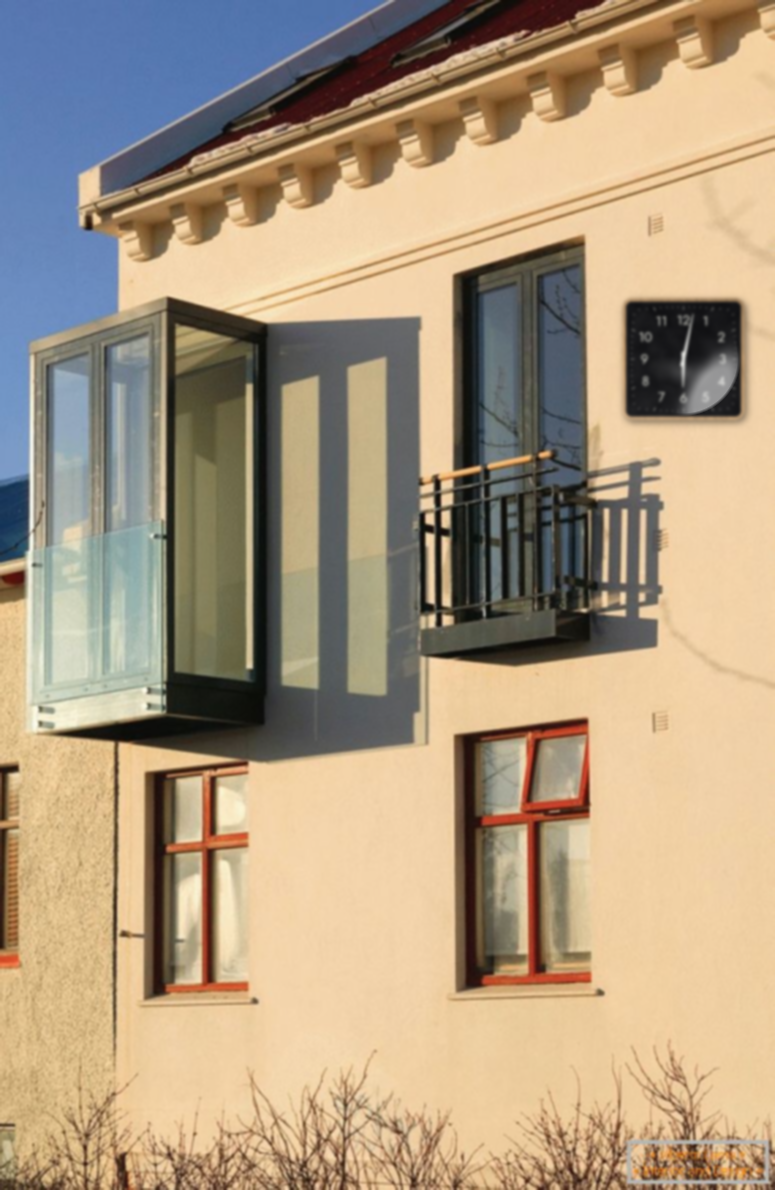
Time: {"hour": 6, "minute": 2}
